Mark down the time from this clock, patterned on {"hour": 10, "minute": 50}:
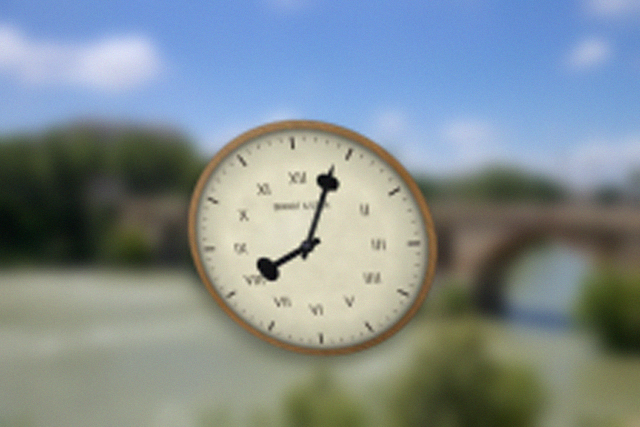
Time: {"hour": 8, "minute": 4}
